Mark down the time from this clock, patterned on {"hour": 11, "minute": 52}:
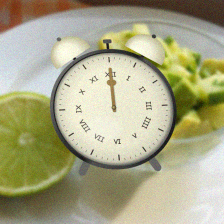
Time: {"hour": 12, "minute": 0}
